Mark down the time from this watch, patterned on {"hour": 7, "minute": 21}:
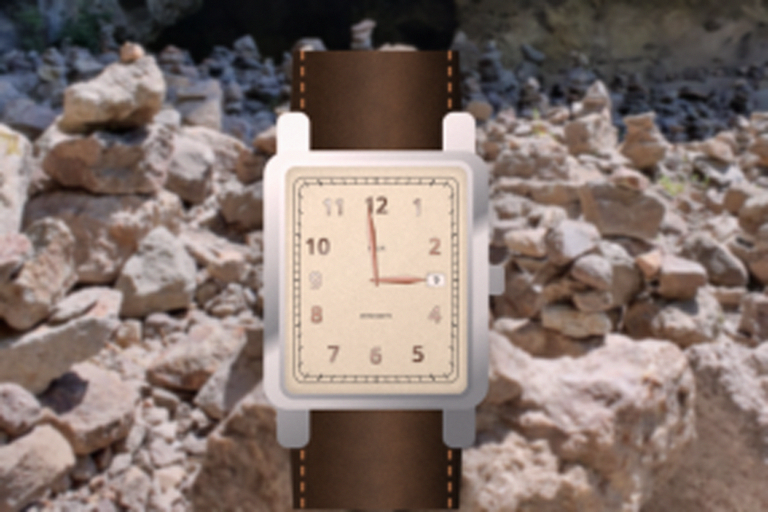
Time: {"hour": 2, "minute": 59}
